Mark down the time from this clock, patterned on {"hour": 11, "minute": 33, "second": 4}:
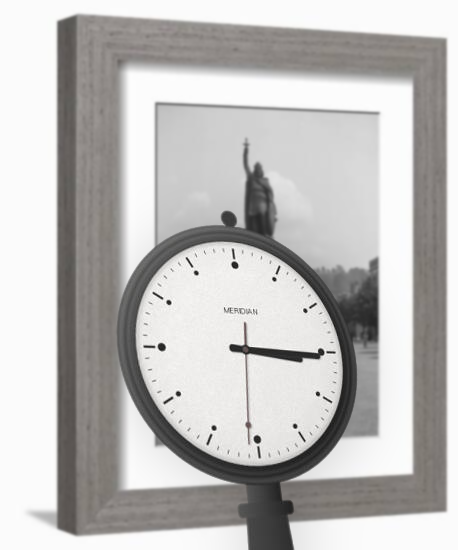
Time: {"hour": 3, "minute": 15, "second": 31}
